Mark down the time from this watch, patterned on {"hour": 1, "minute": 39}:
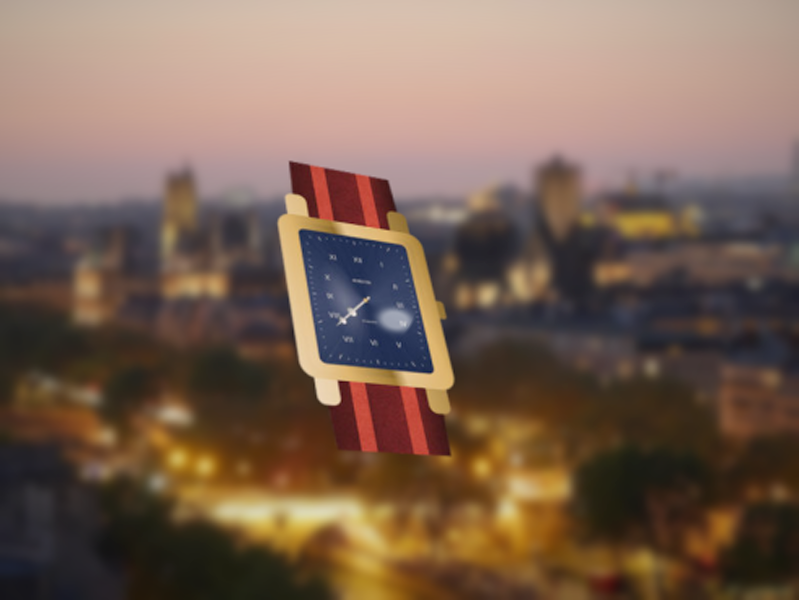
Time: {"hour": 7, "minute": 38}
